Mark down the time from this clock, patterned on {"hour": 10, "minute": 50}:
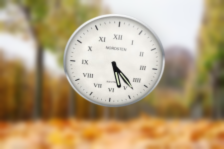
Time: {"hour": 5, "minute": 23}
